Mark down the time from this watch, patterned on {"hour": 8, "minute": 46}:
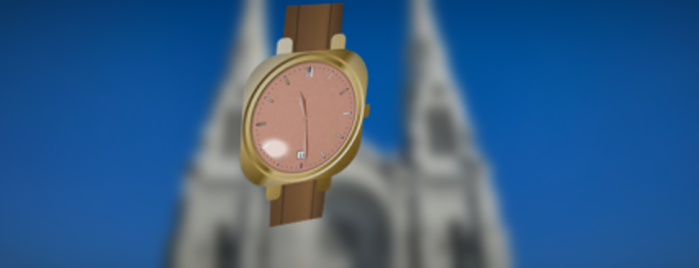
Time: {"hour": 11, "minute": 29}
